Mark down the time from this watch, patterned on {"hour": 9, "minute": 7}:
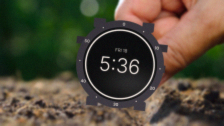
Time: {"hour": 5, "minute": 36}
